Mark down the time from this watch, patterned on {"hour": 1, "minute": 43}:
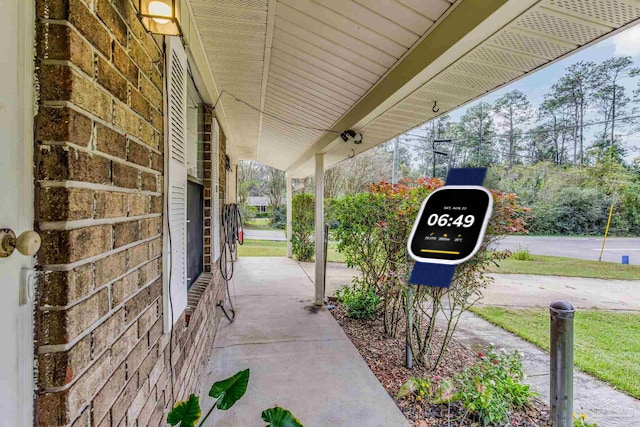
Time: {"hour": 6, "minute": 49}
